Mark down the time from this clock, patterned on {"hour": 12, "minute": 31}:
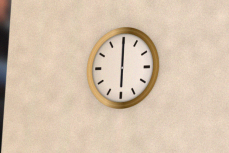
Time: {"hour": 6, "minute": 0}
